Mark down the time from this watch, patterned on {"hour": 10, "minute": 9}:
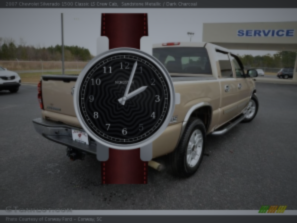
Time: {"hour": 2, "minute": 3}
